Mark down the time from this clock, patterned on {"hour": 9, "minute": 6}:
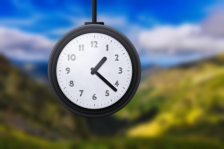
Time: {"hour": 1, "minute": 22}
